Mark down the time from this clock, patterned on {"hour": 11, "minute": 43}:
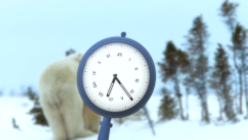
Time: {"hour": 6, "minute": 22}
